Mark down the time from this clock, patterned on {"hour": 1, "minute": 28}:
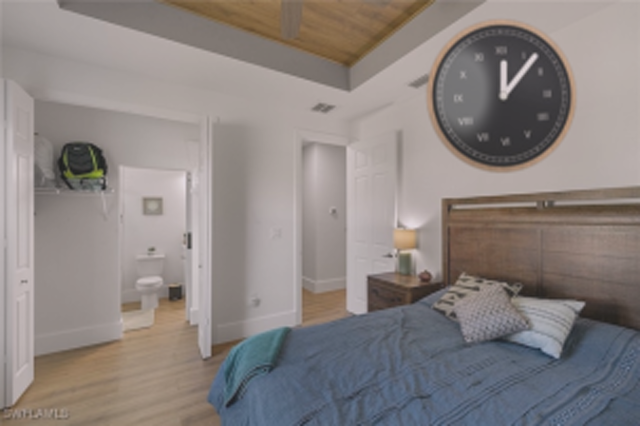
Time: {"hour": 12, "minute": 7}
